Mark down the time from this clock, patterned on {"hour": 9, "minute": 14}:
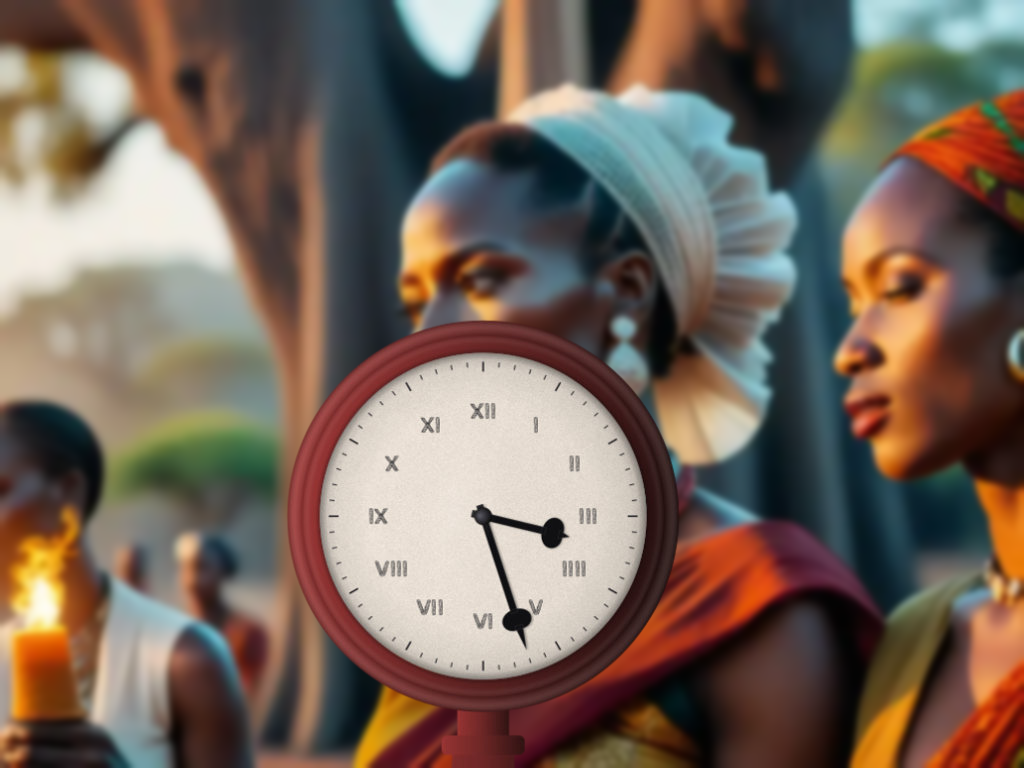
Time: {"hour": 3, "minute": 27}
